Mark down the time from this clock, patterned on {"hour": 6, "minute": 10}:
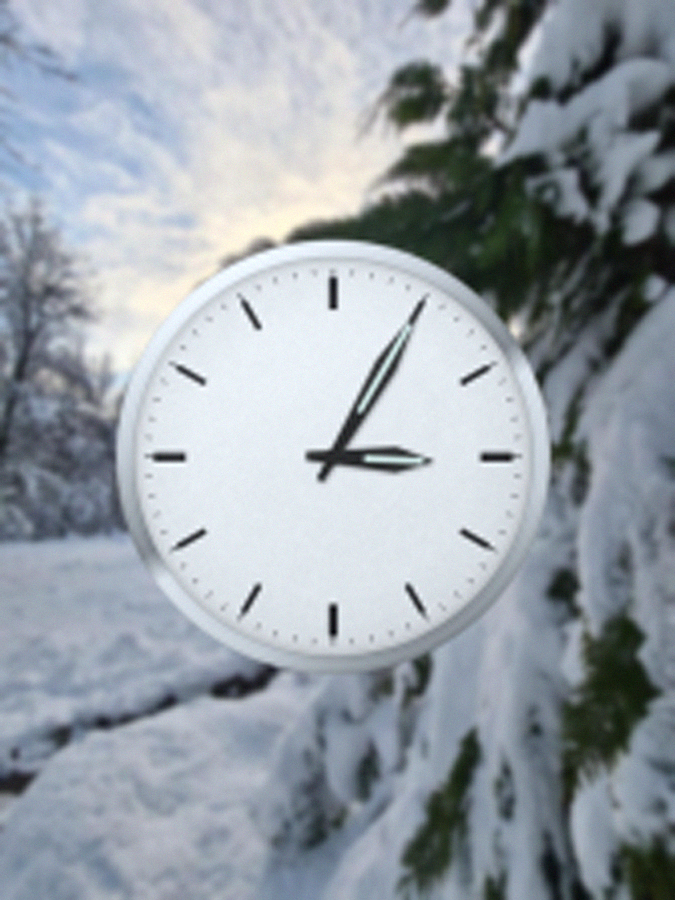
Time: {"hour": 3, "minute": 5}
